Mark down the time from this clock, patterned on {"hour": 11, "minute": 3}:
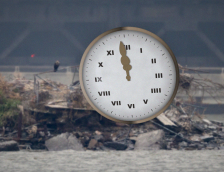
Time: {"hour": 11, "minute": 59}
